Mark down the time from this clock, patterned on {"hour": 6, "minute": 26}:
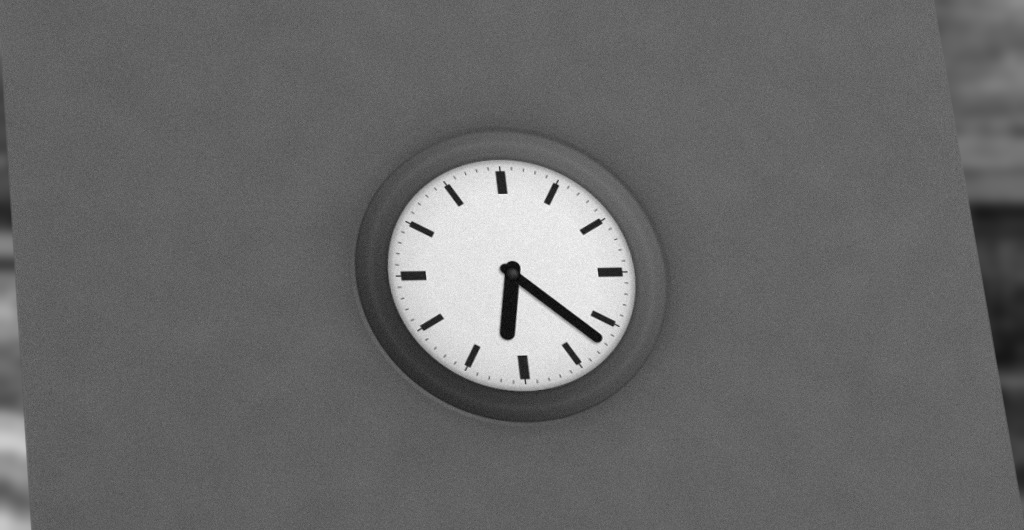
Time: {"hour": 6, "minute": 22}
